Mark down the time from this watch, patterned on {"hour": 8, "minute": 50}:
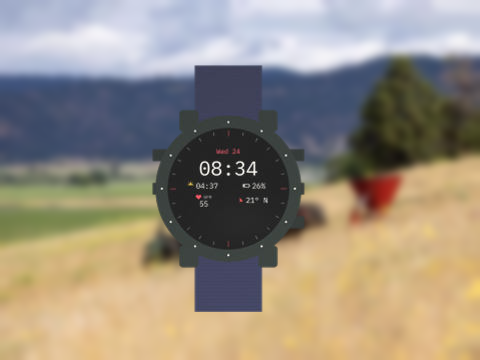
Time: {"hour": 8, "minute": 34}
